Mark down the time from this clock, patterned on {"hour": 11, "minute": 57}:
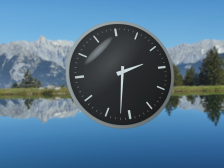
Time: {"hour": 2, "minute": 32}
